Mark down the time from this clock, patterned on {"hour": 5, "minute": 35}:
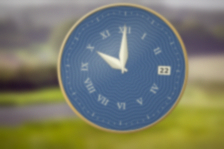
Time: {"hour": 10, "minute": 0}
